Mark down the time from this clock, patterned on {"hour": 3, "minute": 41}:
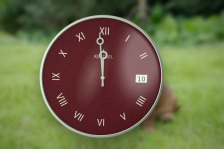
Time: {"hour": 11, "minute": 59}
